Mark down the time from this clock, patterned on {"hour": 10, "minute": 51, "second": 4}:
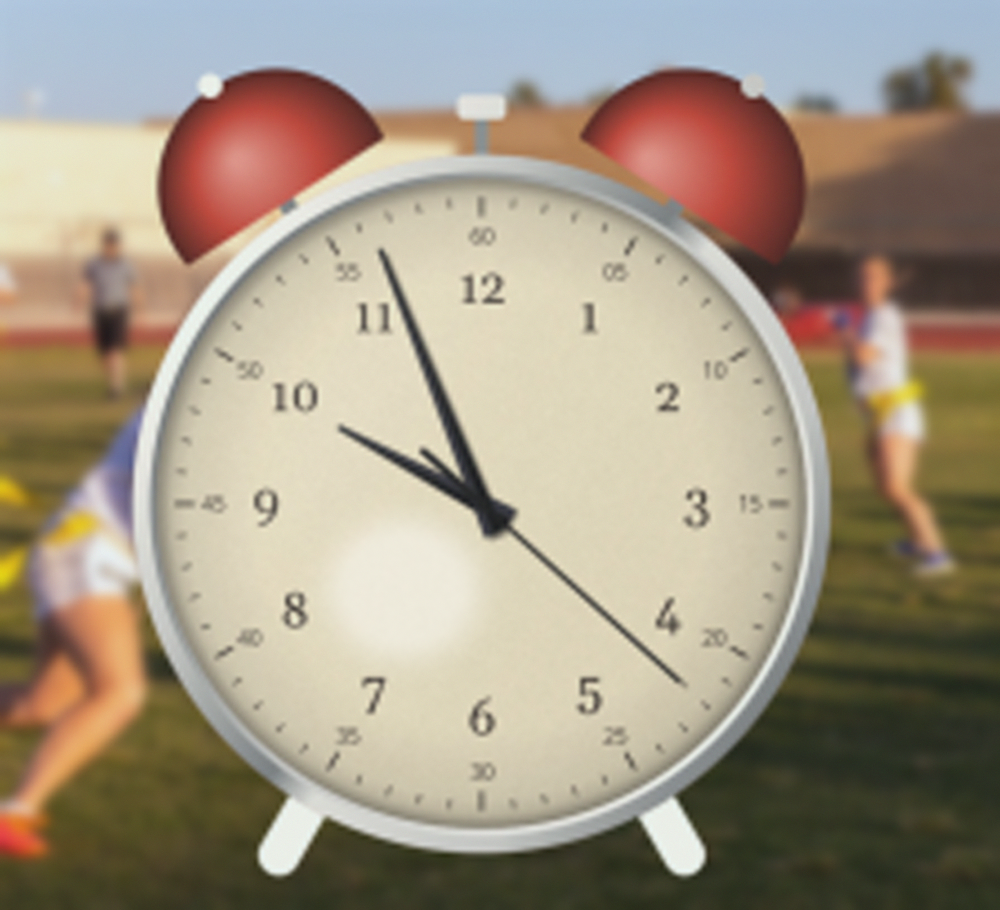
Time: {"hour": 9, "minute": 56, "second": 22}
